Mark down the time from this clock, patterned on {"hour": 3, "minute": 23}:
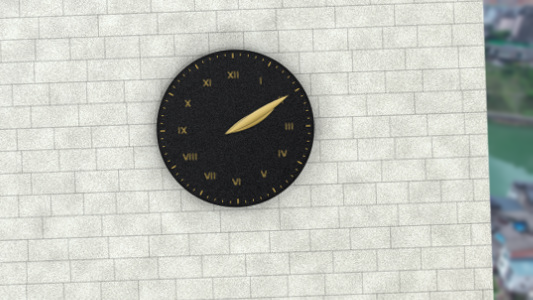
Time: {"hour": 2, "minute": 10}
